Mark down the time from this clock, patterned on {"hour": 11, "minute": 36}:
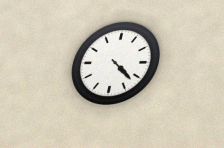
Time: {"hour": 4, "minute": 22}
